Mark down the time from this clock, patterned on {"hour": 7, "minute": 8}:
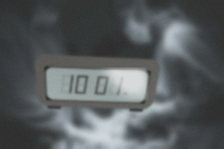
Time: {"hour": 10, "minute": 1}
